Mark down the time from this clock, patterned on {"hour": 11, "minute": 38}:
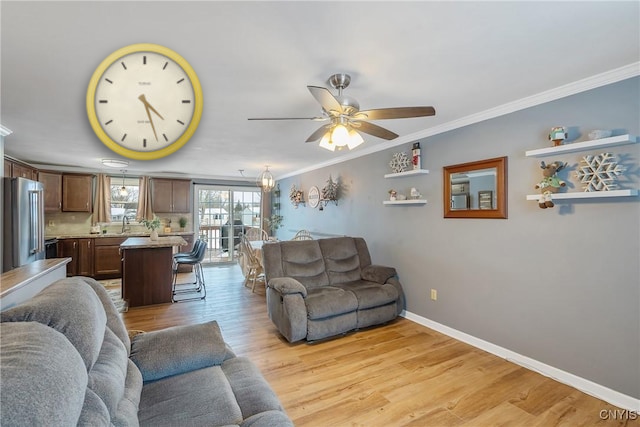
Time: {"hour": 4, "minute": 27}
